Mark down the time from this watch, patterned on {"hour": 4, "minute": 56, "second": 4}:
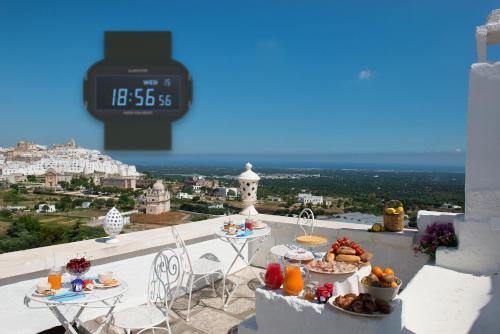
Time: {"hour": 18, "minute": 56, "second": 56}
